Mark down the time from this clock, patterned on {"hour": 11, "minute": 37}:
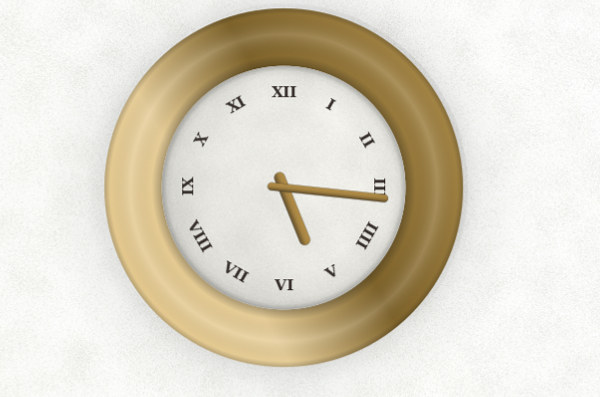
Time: {"hour": 5, "minute": 16}
